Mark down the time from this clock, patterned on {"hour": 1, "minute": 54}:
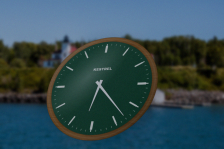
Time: {"hour": 6, "minute": 23}
